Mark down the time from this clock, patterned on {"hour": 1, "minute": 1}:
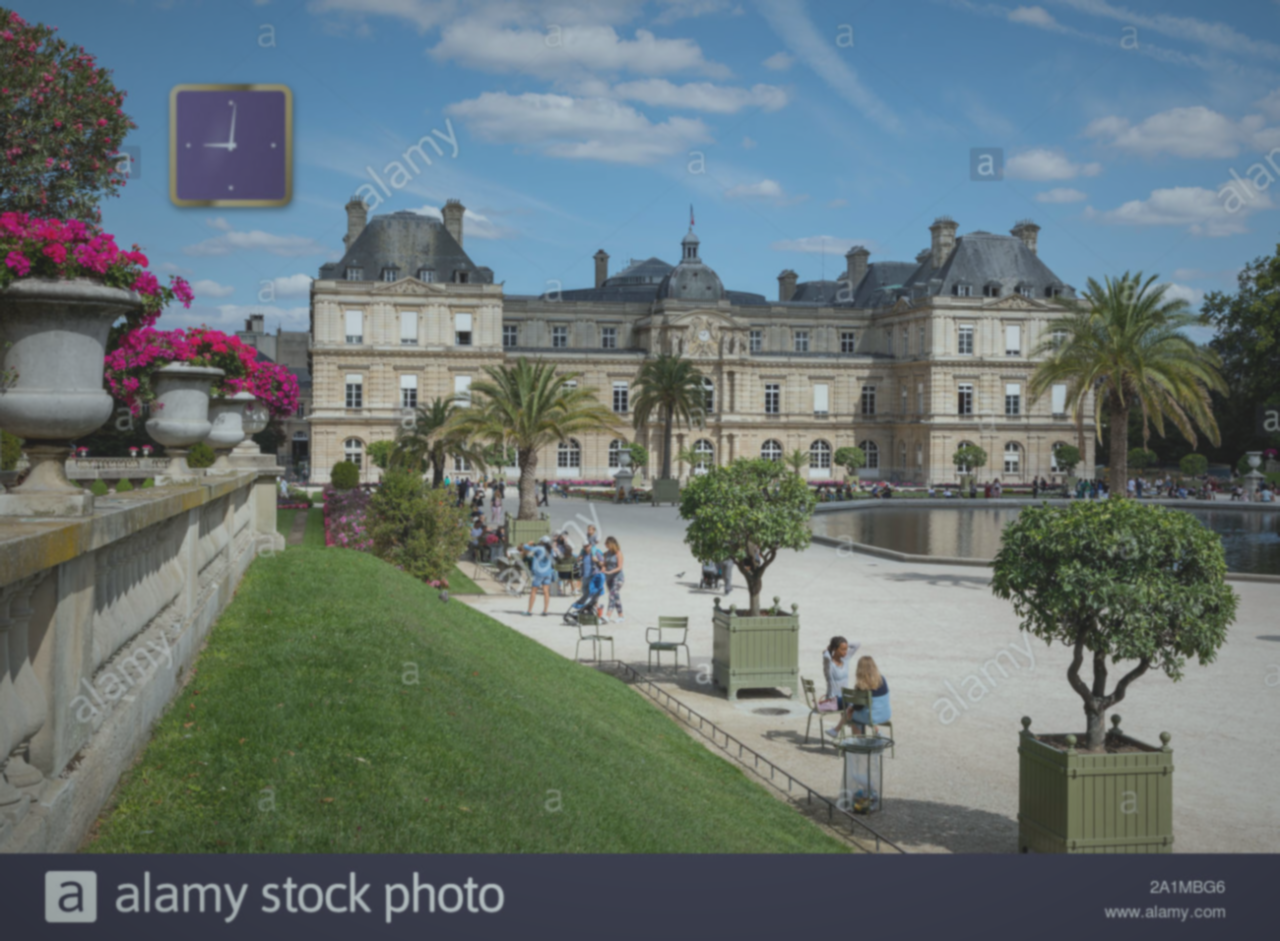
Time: {"hour": 9, "minute": 1}
